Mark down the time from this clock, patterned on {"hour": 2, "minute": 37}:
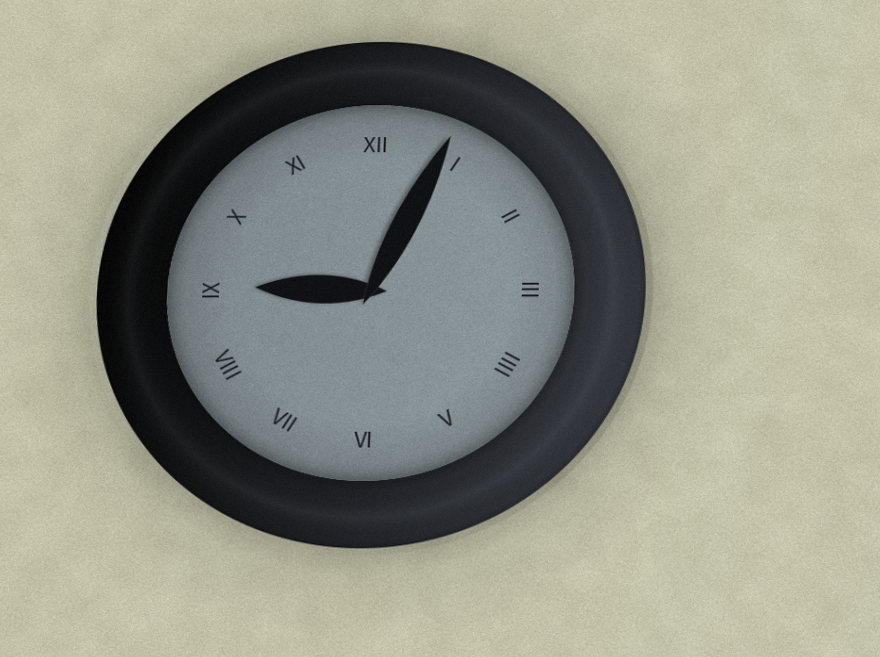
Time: {"hour": 9, "minute": 4}
